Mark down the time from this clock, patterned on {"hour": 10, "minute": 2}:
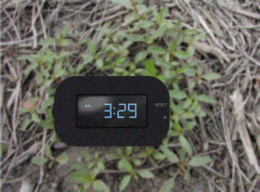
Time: {"hour": 3, "minute": 29}
